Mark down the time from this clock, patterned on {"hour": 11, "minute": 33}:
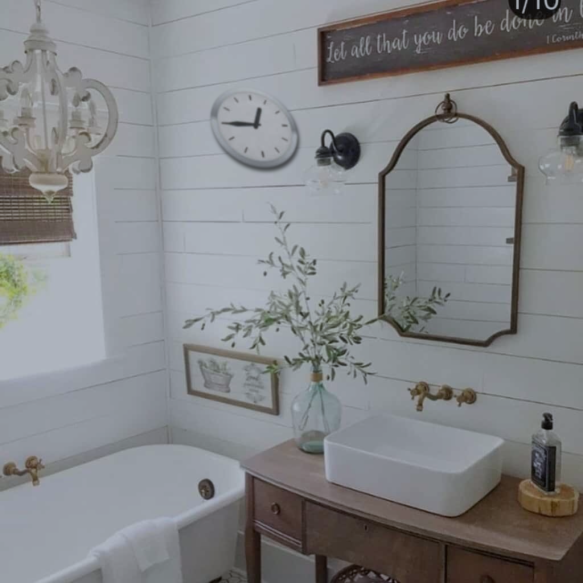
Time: {"hour": 12, "minute": 45}
